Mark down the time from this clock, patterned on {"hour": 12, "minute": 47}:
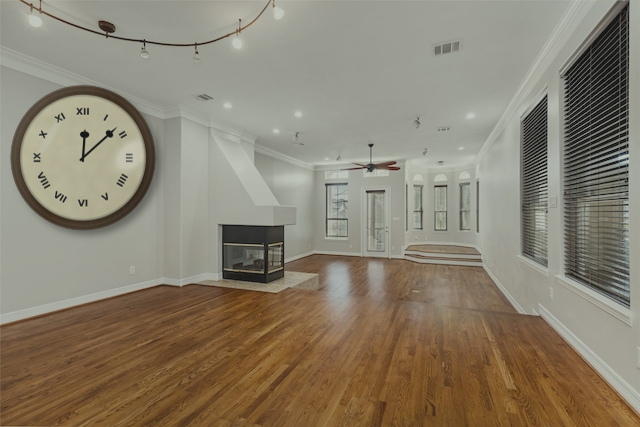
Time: {"hour": 12, "minute": 8}
